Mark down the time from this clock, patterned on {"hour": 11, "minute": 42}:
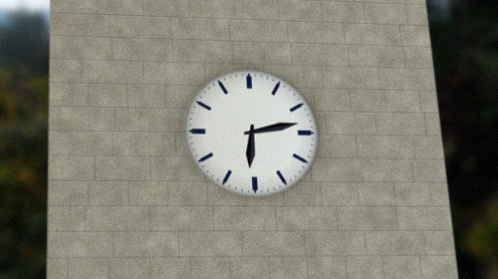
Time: {"hour": 6, "minute": 13}
